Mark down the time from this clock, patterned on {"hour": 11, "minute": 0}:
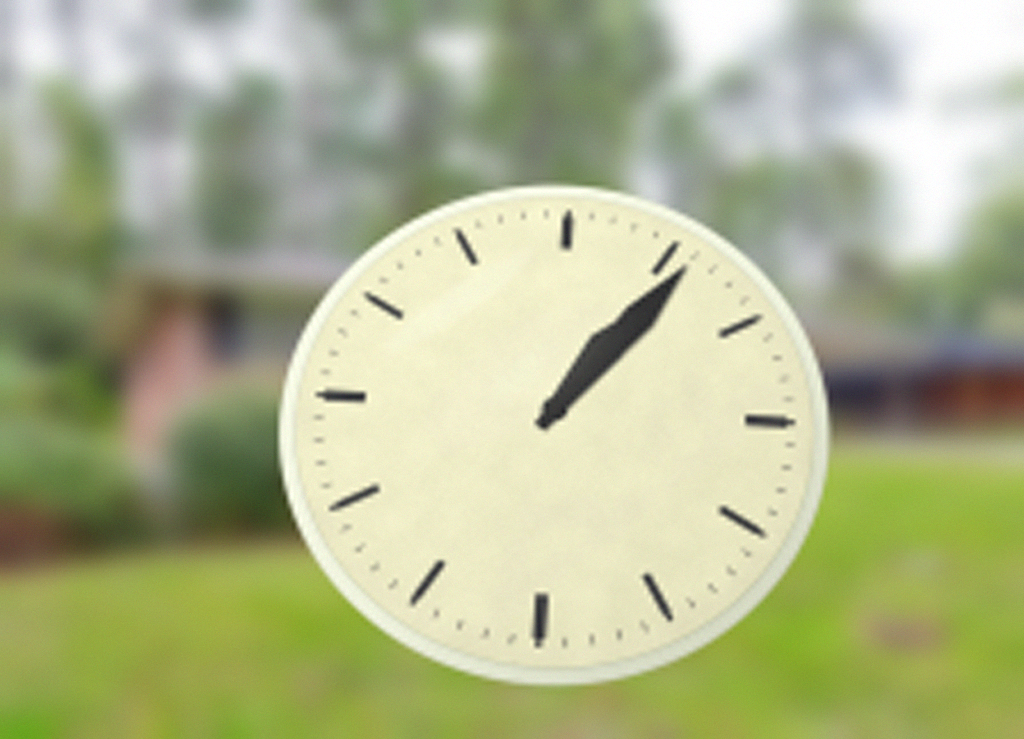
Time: {"hour": 1, "minute": 6}
